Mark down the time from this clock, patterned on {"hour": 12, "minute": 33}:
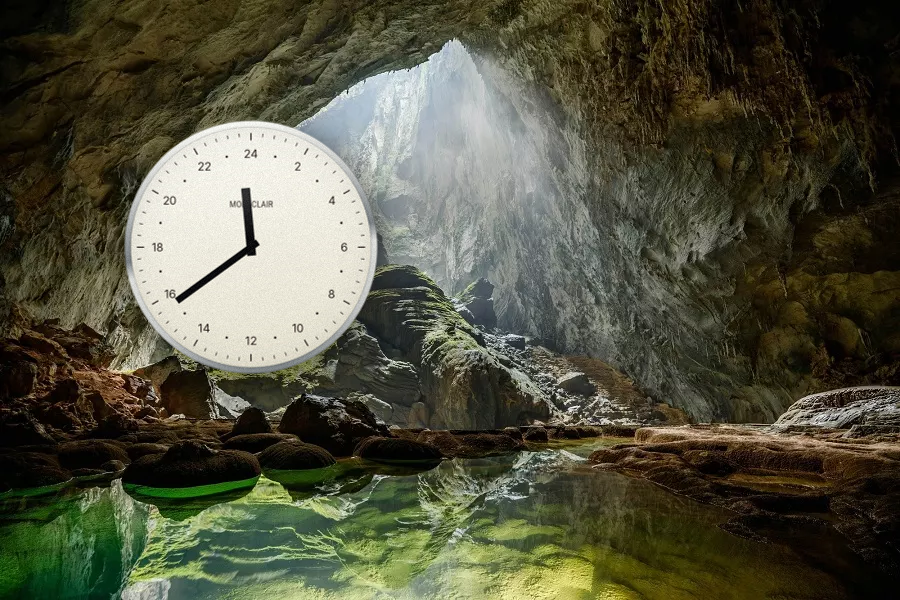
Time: {"hour": 23, "minute": 39}
